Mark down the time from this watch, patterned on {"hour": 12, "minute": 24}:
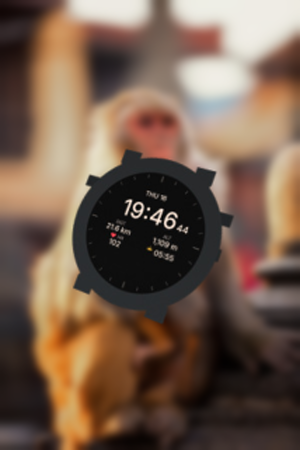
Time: {"hour": 19, "minute": 46}
